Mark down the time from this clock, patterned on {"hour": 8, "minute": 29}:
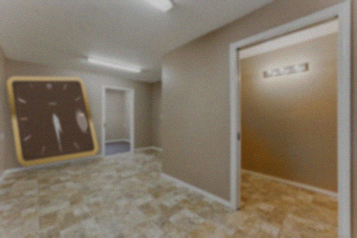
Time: {"hour": 5, "minute": 30}
